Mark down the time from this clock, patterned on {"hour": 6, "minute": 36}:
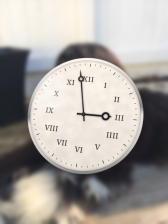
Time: {"hour": 2, "minute": 58}
